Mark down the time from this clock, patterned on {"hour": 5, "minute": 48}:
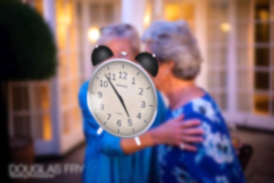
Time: {"hour": 4, "minute": 53}
